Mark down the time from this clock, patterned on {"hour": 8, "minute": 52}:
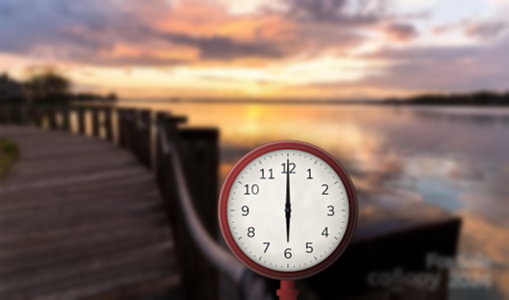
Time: {"hour": 6, "minute": 0}
